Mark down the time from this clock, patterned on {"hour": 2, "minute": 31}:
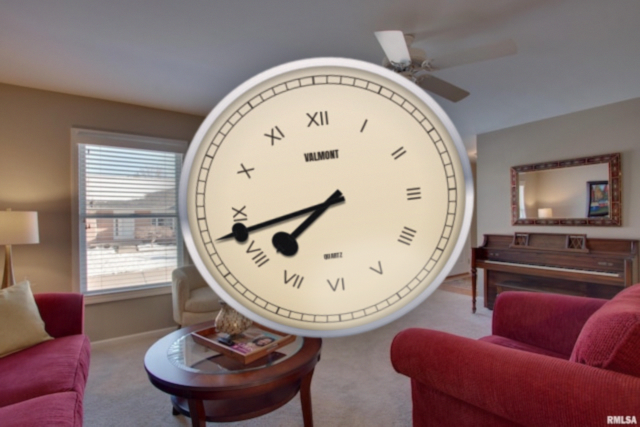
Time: {"hour": 7, "minute": 43}
